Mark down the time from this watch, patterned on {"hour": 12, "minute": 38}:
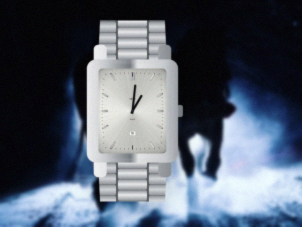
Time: {"hour": 1, "minute": 1}
